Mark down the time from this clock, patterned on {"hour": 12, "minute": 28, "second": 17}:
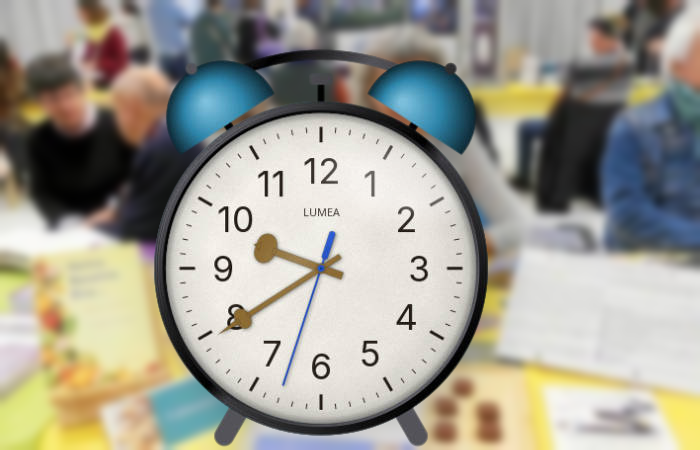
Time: {"hour": 9, "minute": 39, "second": 33}
